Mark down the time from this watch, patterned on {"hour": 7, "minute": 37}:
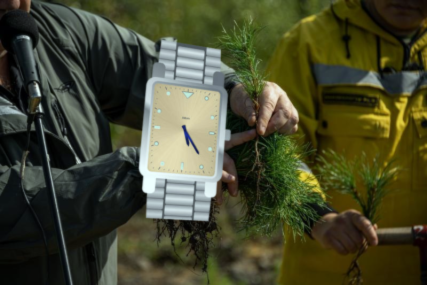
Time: {"hour": 5, "minute": 24}
